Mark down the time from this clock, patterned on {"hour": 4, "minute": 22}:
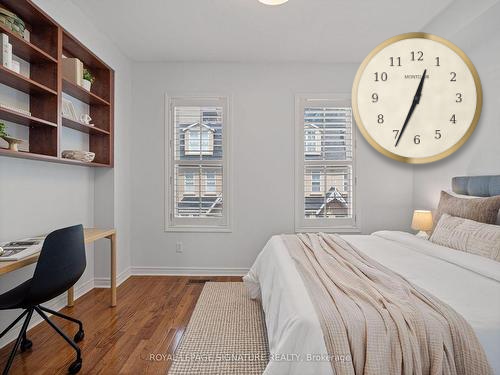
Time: {"hour": 12, "minute": 34}
